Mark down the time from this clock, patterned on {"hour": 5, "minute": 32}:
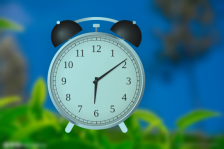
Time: {"hour": 6, "minute": 9}
